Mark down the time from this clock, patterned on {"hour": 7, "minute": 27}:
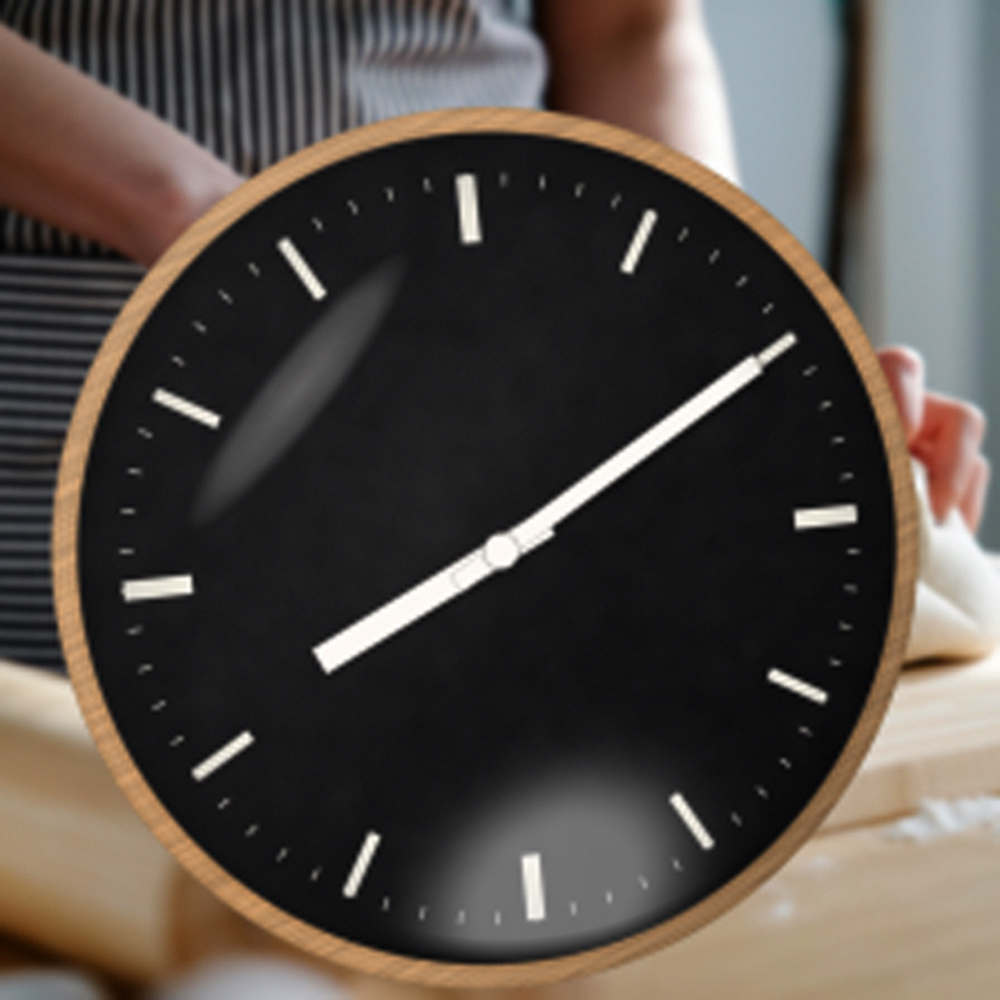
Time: {"hour": 8, "minute": 10}
